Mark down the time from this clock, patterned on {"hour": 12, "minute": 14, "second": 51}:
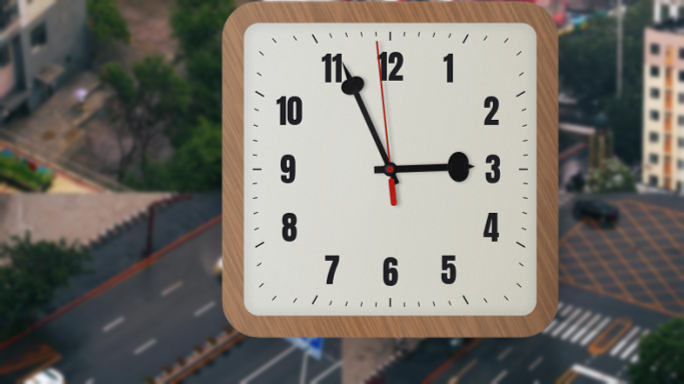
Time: {"hour": 2, "minute": 55, "second": 59}
